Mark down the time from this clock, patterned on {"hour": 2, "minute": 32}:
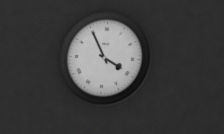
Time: {"hour": 3, "minute": 55}
